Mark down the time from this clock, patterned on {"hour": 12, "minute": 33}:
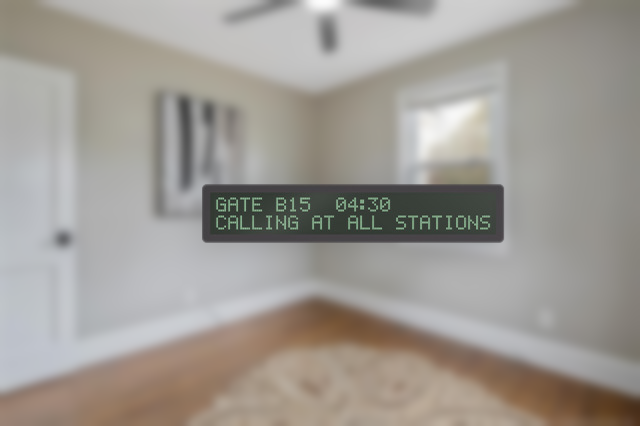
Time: {"hour": 4, "minute": 30}
